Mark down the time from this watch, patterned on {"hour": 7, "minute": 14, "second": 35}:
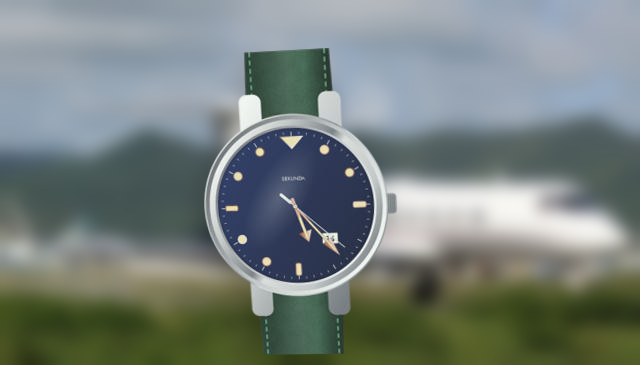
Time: {"hour": 5, "minute": 23, "second": 22}
